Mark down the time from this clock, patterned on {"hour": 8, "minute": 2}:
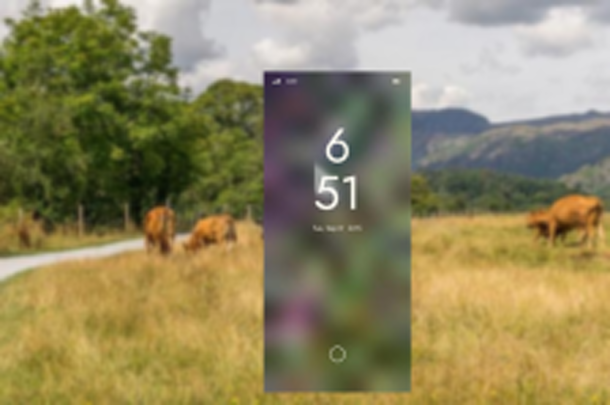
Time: {"hour": 6, "minute": 51}
